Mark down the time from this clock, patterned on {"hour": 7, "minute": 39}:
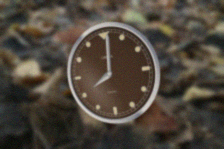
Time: {"hour": 8, "minute": 1}
